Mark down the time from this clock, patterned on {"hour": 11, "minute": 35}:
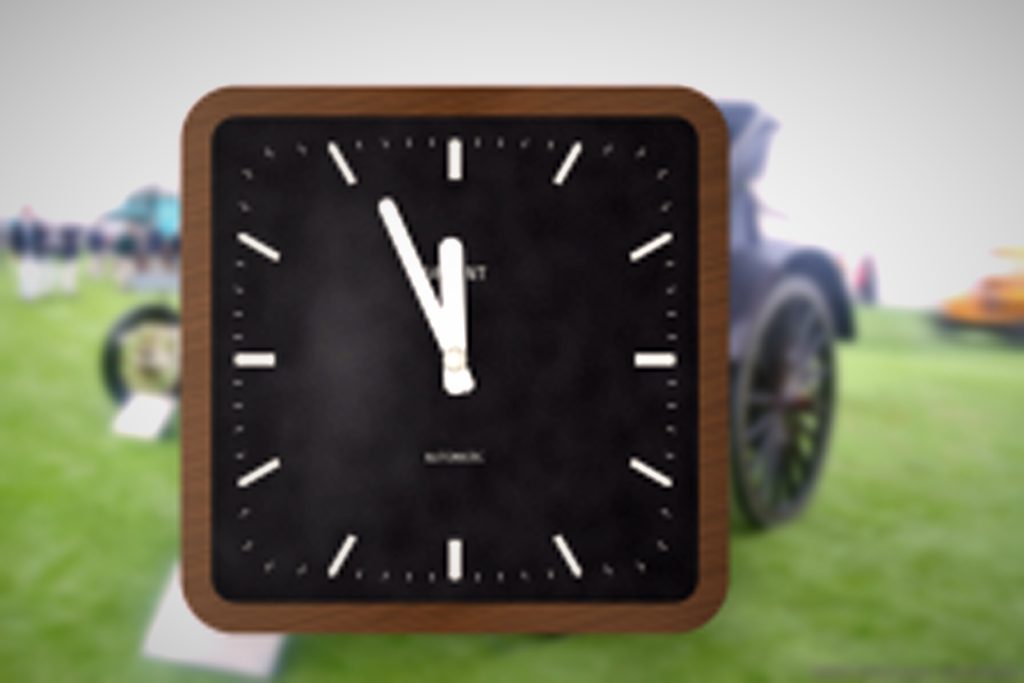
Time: {"hour": 11, "minute": 56}
